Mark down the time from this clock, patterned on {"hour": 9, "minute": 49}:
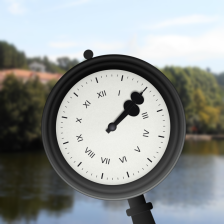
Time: {"hour": 2, "minute": 10}
